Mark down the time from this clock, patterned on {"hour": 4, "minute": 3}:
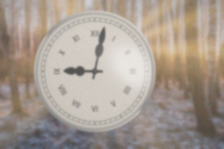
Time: {"hour": 9, "minute": 2}
